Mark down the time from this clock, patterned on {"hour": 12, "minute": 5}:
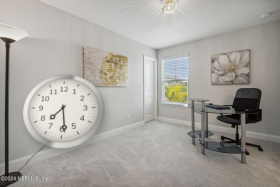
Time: {"hour": 7, "minute": 29}
